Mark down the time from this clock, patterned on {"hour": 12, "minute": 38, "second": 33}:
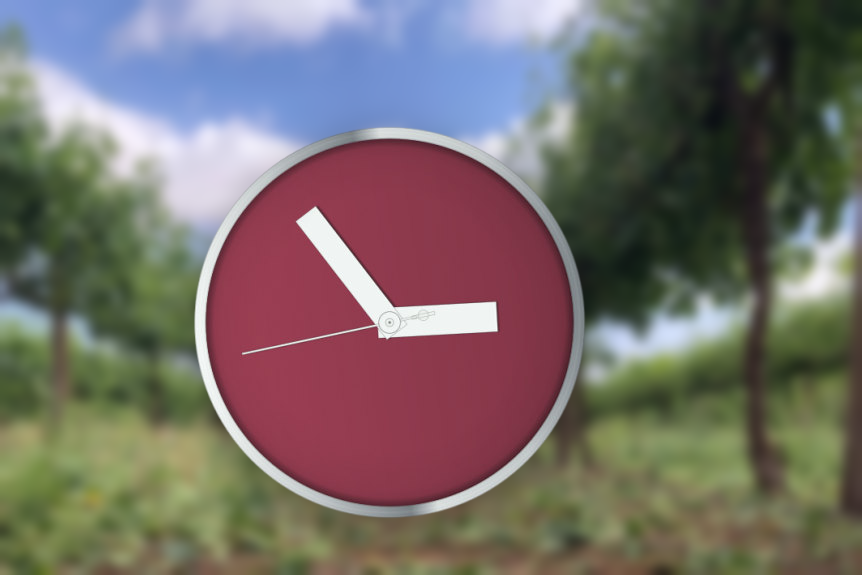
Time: {"hour": 2, "minute": 53, "second": 43}
